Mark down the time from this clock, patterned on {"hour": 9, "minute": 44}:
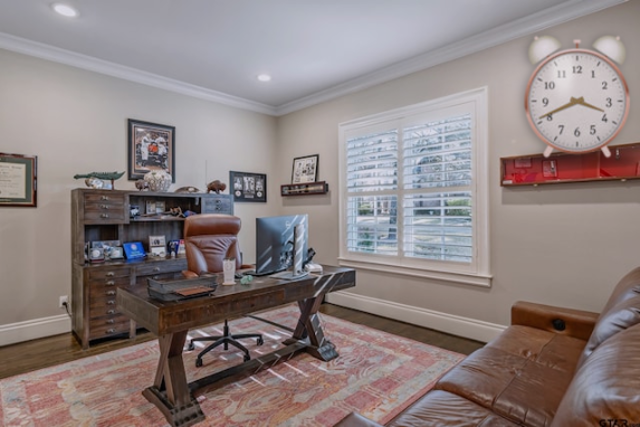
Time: {"hour": 3, "minute": 41}
